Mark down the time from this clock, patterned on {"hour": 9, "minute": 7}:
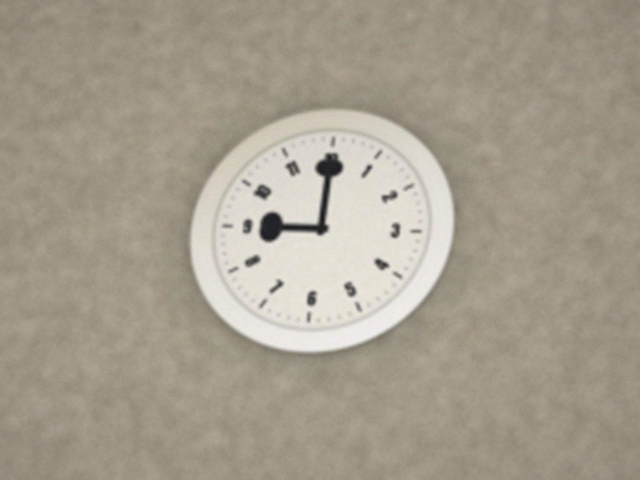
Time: {"hour": 9, "minute": 0}
